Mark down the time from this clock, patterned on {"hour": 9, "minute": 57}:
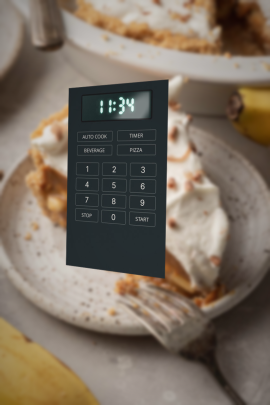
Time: {"hour": 11, "minute": 34}
